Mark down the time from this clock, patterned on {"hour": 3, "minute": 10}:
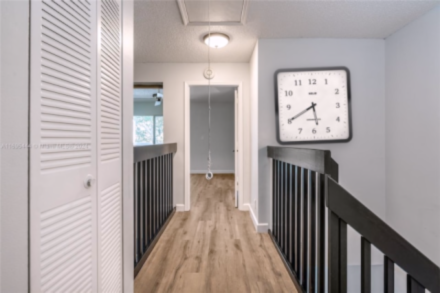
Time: {"hour": 5, "minute": 40}
